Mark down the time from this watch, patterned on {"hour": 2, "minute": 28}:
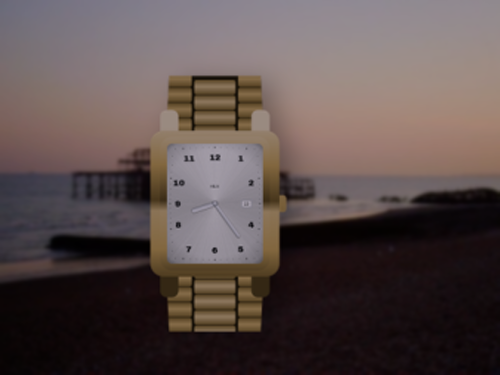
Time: {"hour": 8, "minute": 24}
